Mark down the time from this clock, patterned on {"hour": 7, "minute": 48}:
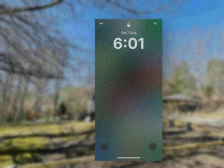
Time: {"hour": 6, "minute": 1}
